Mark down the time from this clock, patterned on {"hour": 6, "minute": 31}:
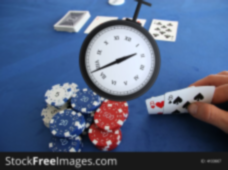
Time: {"hour": 1, "minute": 38}
